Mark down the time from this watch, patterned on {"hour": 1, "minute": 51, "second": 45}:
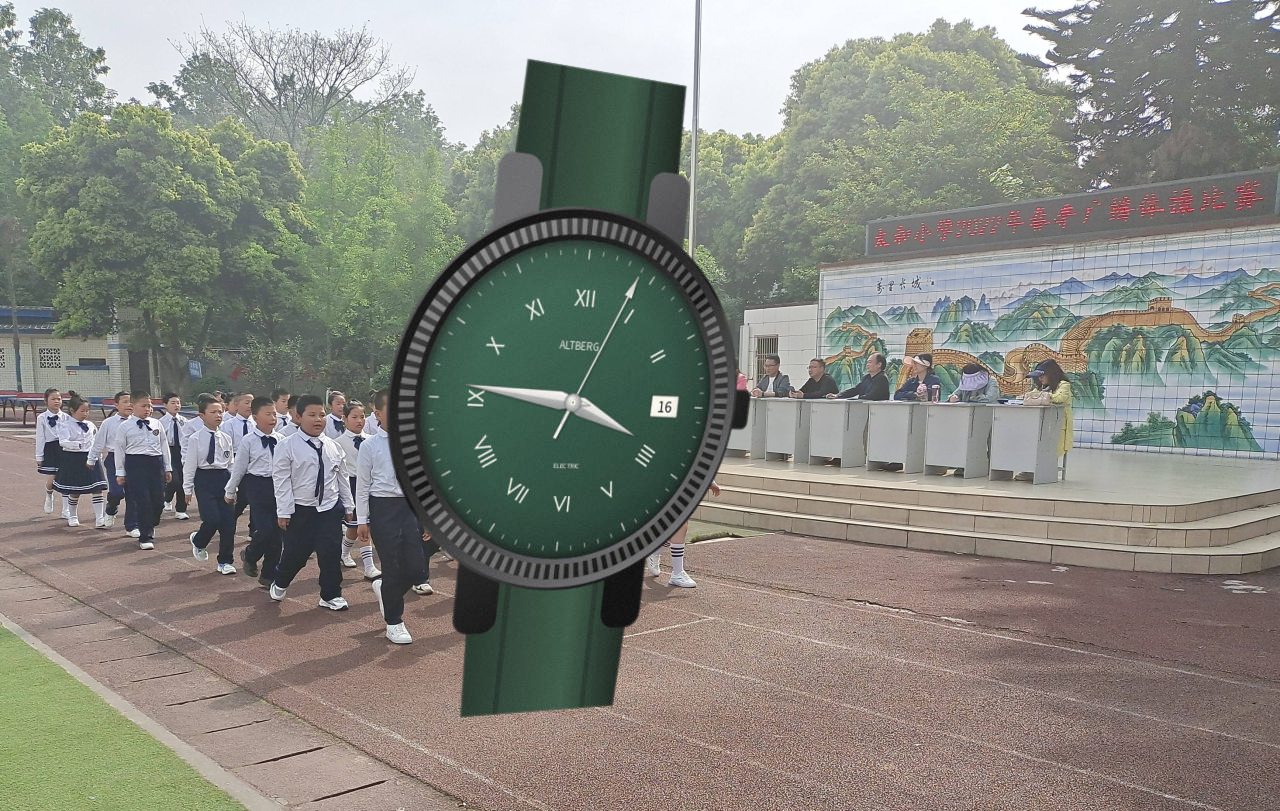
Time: {"hour": 3, "minute": 46, "second": 4}
